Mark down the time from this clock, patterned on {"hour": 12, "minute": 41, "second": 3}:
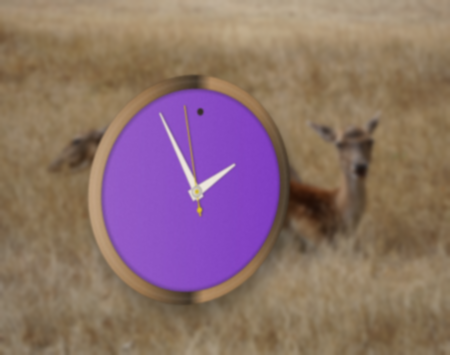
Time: {"hour": 1, "minute": 54, "second": 58}
